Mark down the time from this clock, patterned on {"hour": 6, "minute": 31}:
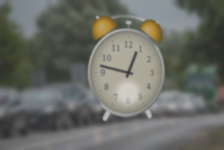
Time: {"hour": 12, "minute": 47}
